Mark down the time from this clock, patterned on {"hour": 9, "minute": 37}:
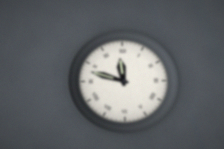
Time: {"hour": 11, "minute": 48}
